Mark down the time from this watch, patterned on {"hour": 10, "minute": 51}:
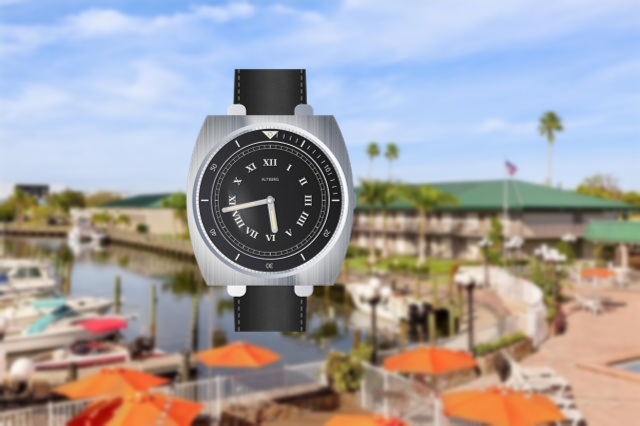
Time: {"hour": 5, "minute": 43}
